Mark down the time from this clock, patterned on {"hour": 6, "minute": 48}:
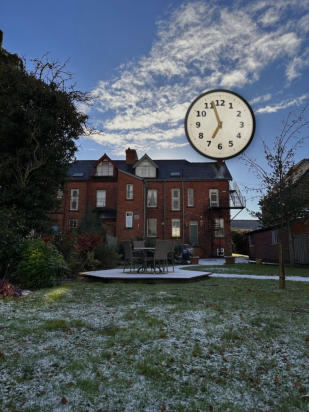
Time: {"hour": 6, "minute": 57}
